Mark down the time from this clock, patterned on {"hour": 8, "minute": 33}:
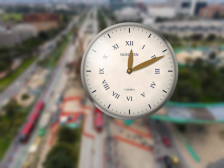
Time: {"hour": 12, "minute": 11}
